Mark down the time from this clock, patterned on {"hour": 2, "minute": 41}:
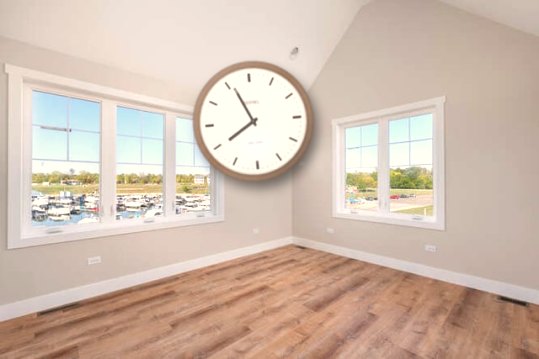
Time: {"hour": 7, "minute": 56}
